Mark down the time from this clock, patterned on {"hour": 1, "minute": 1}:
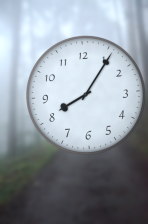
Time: {"hour": 8, "minute": 6}
